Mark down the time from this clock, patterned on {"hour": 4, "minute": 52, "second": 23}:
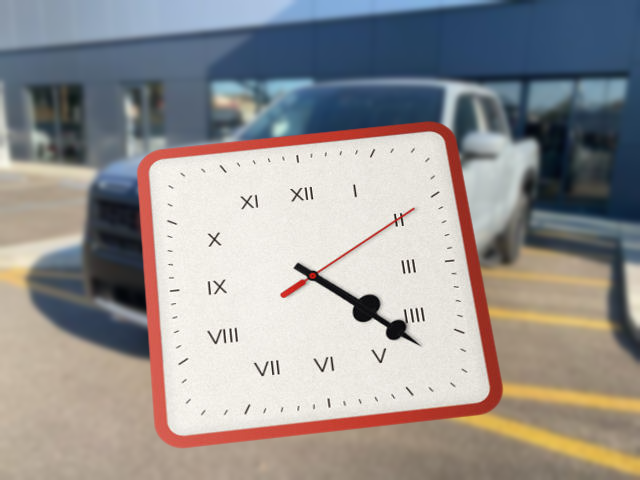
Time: {"hour": 4, "minute": 22, "second": 10}
